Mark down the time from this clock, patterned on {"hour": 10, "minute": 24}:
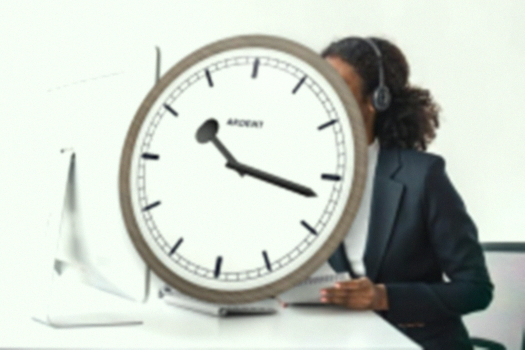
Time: {"hour": 10, "minute": 17}
